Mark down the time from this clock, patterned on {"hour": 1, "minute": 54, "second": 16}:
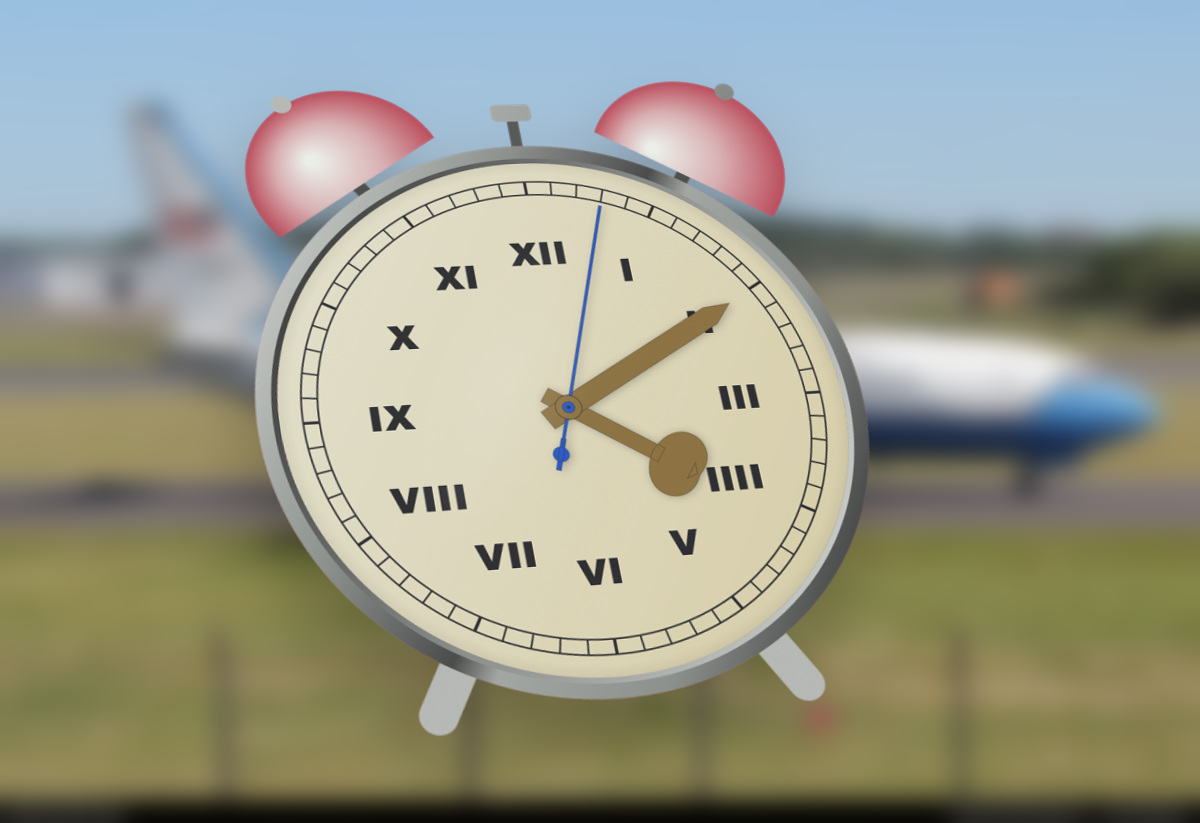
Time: {"hour": 4, "minute": 10, "second": 3}
